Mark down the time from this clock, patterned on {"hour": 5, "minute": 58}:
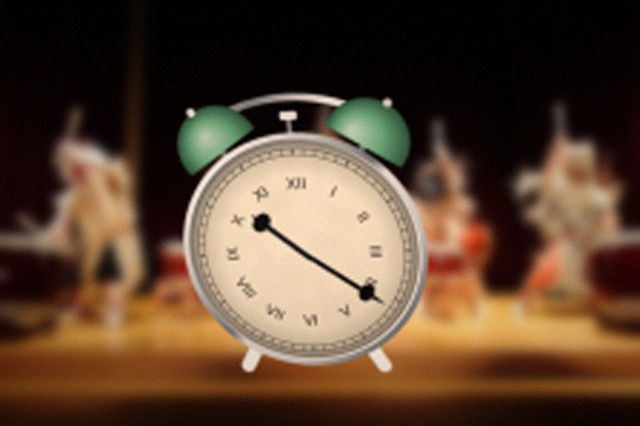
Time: {"hour": 10, "minute": 21}
